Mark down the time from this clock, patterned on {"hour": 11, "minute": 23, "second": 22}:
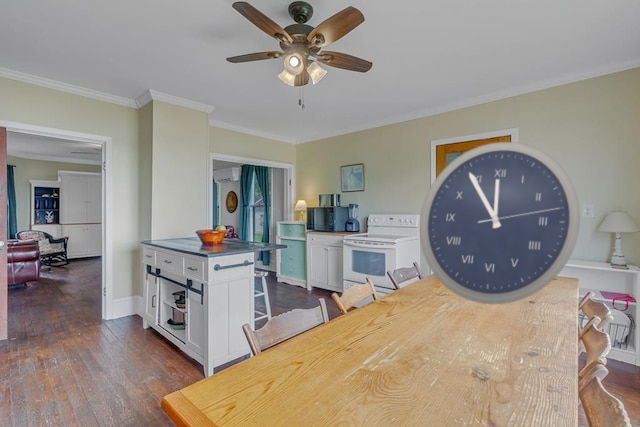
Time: {"hour": 11, "minute": 54, "second": 13}
